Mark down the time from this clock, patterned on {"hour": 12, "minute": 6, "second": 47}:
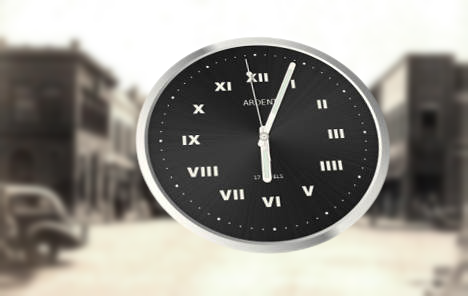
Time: {"hour": 6, "minute": 3, "second": 59}
